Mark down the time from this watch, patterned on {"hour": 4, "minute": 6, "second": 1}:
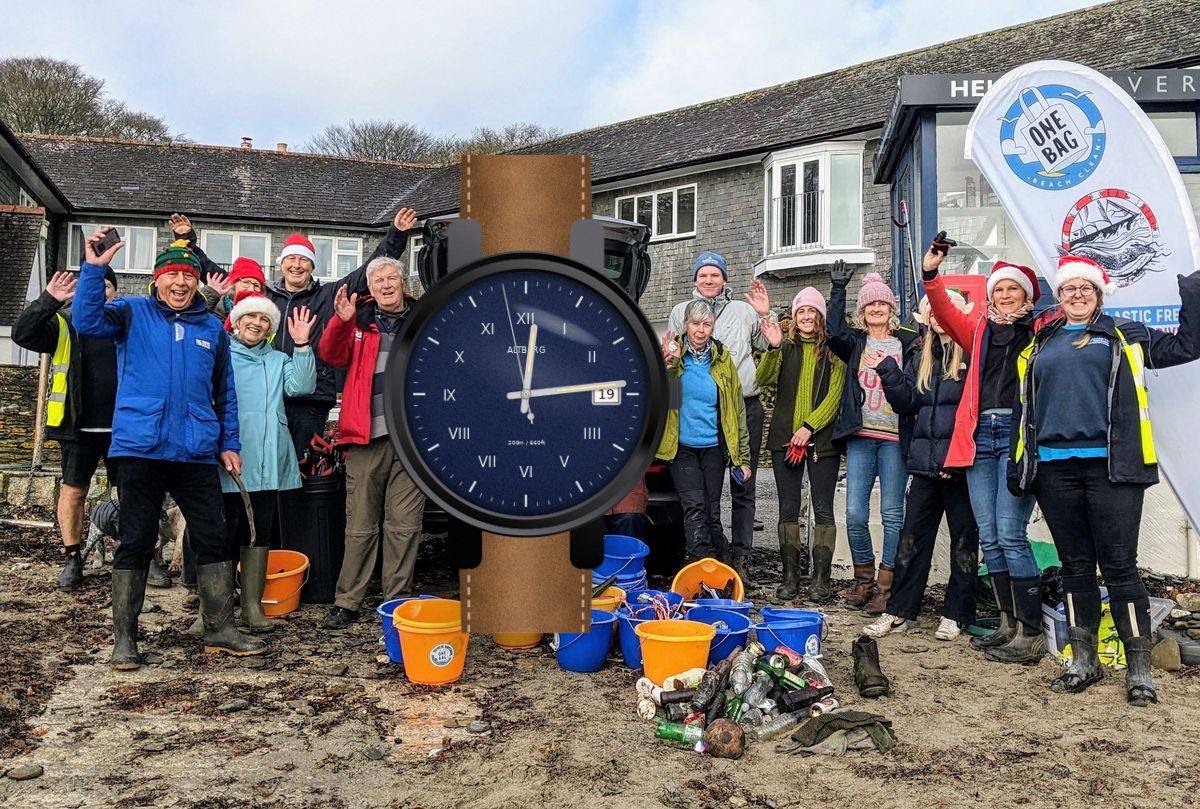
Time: {"hour": 12, "minute": 13, "second": 58}
